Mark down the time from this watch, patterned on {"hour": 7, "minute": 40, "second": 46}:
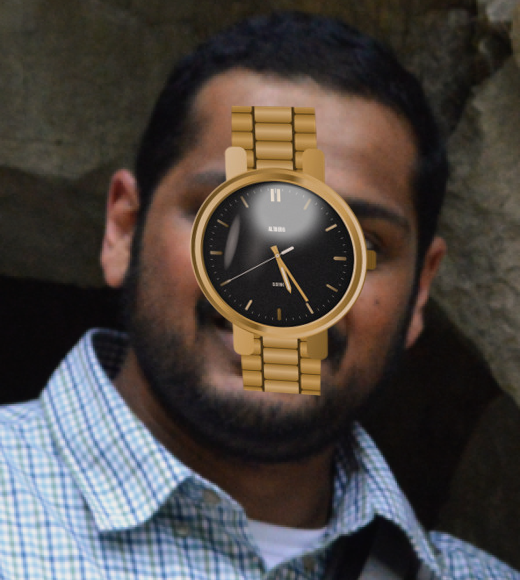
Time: {"hour": 5, "minute": 24, "second": 40}
